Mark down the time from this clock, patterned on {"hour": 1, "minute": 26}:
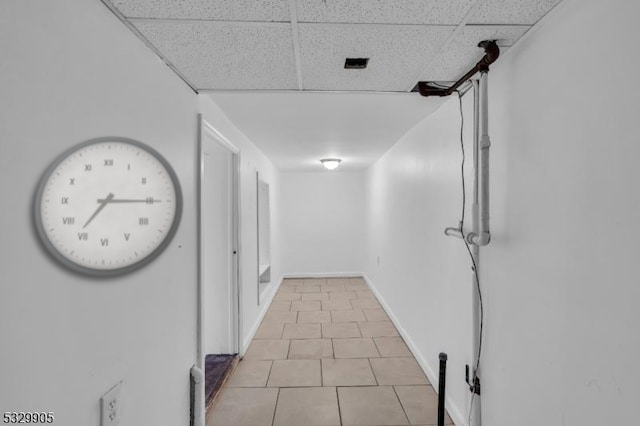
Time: {"hour": 7, "minute": 15}
